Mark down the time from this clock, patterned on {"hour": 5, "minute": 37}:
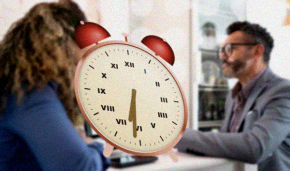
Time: {"hour": 6, "minute": 31}
